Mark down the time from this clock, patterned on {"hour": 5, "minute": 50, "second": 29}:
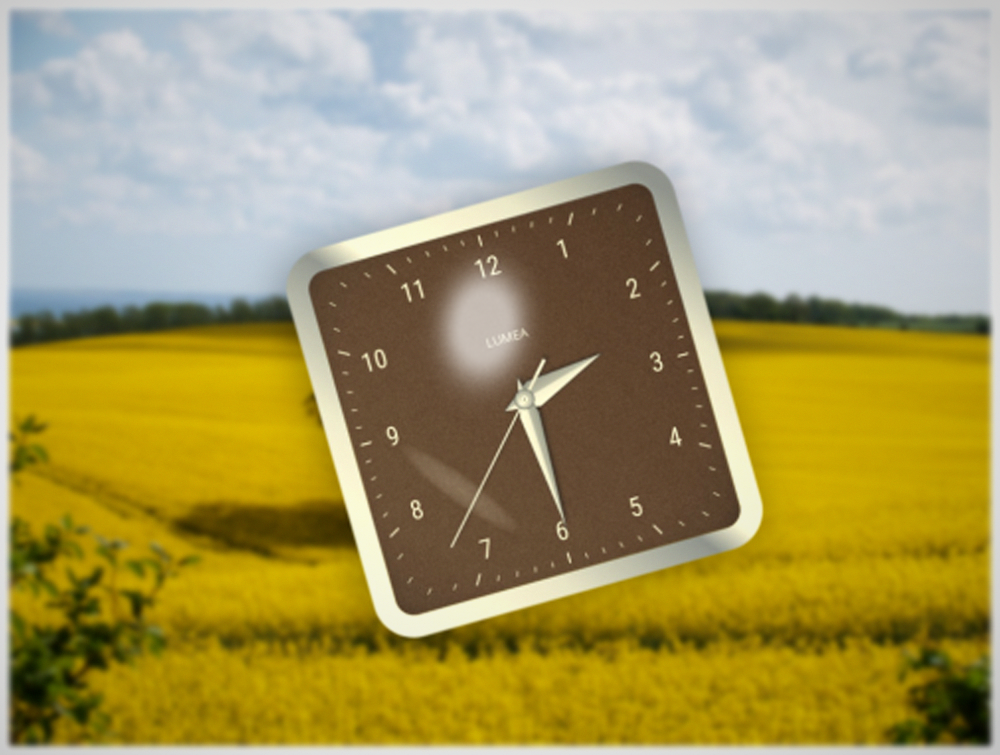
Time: {"hour": 2, "minute": 29, "second": 37}
